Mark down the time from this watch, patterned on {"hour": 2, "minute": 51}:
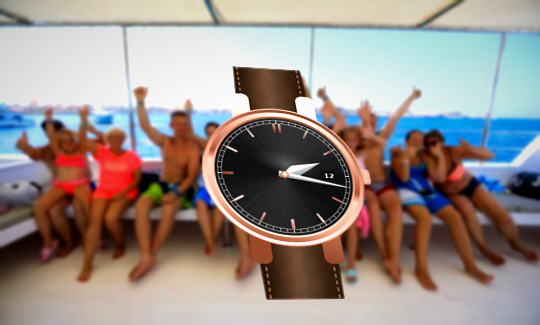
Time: {"hour": 2, "minute": 17}
